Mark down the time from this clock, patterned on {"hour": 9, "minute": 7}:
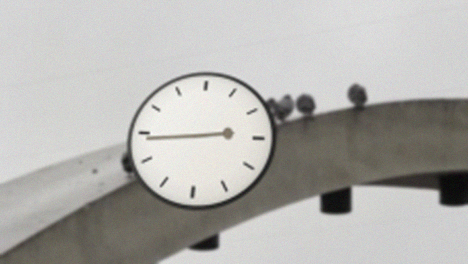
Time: {"hour": 2, "minute": 44}
